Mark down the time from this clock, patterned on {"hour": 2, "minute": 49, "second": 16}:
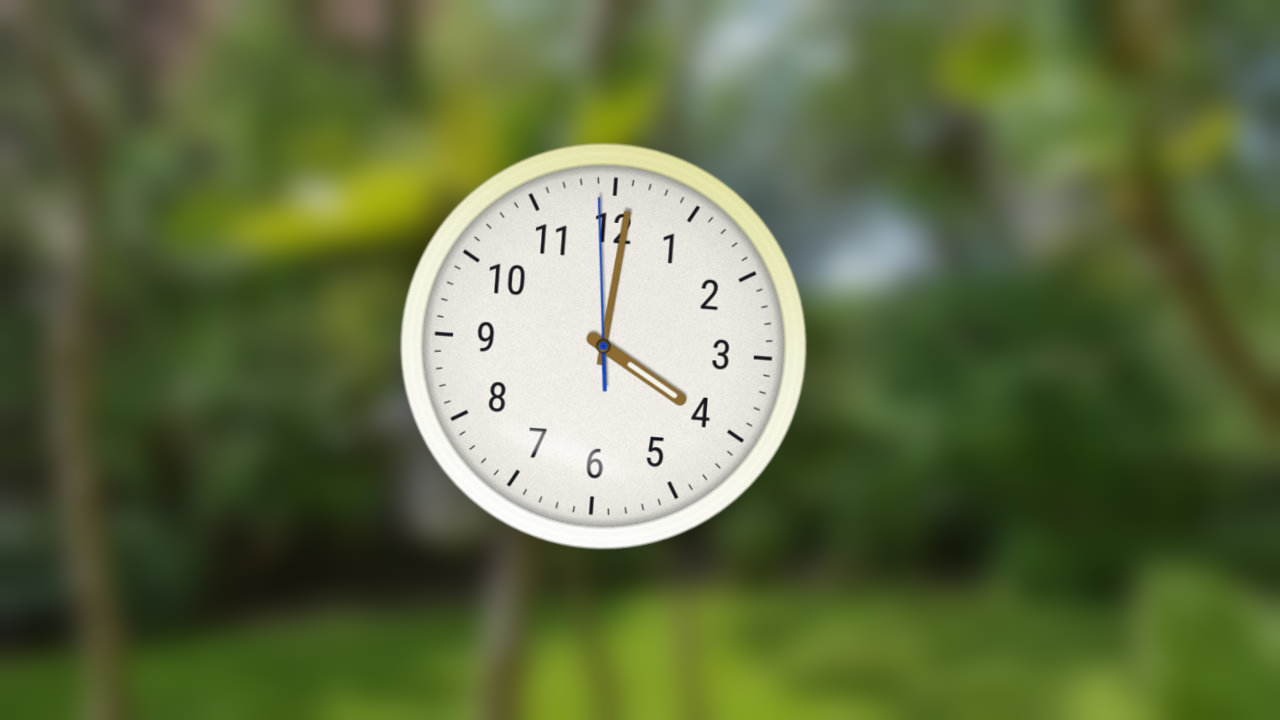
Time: {"hour": 4, "minute": 0, "second": 59}
